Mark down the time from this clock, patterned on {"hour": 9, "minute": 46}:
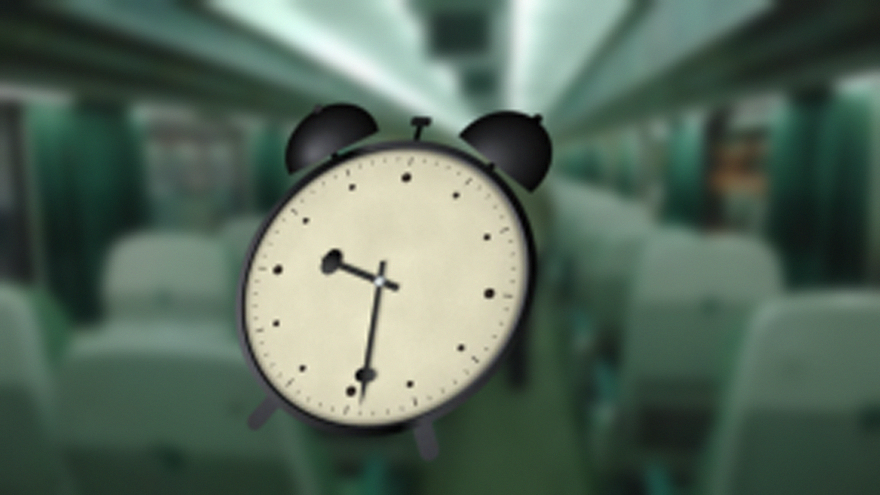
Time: {"hour": 9, "minute": 29}
